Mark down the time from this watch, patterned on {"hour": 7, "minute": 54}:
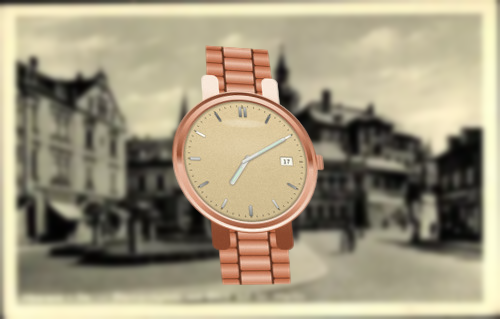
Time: {"hour": 7, "minute": 10}
